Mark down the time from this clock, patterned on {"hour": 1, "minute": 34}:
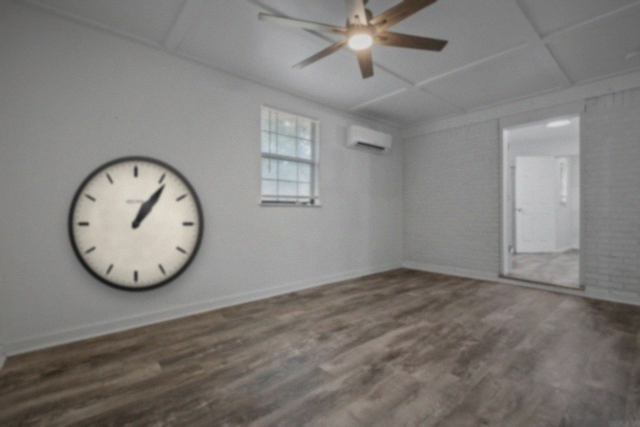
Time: {"hour": 1, "minute": 6}
